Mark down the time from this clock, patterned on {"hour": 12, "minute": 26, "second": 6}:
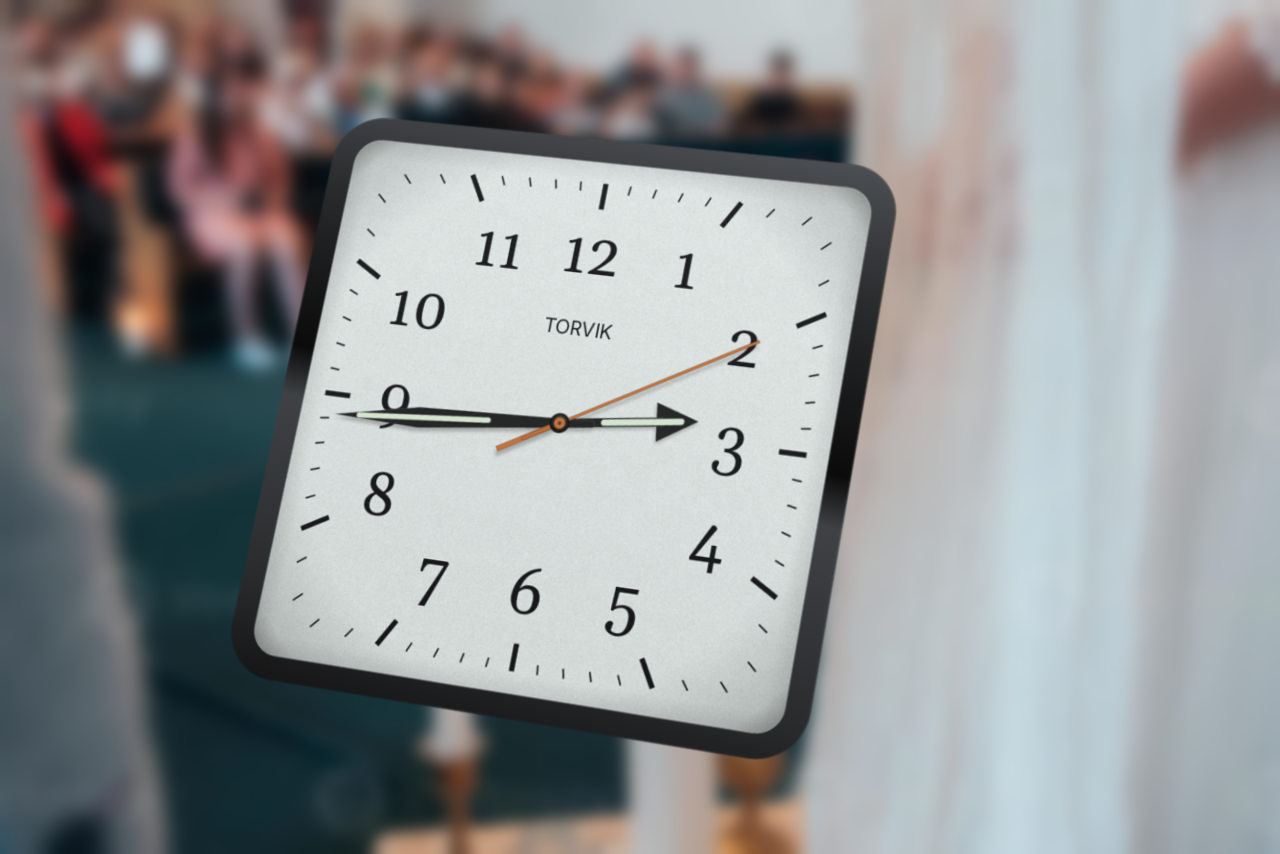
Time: {"hour": 2, "minute": 44, "second": 10}
